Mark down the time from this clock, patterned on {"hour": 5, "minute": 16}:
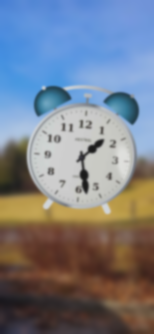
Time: {"hour": 1, "minute": 28}
